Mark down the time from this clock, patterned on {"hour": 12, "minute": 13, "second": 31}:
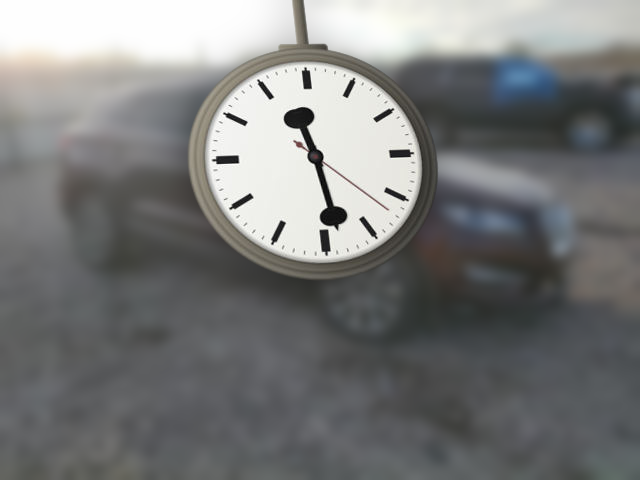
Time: {"hour": 11, "minute": 28, "second": 22}
